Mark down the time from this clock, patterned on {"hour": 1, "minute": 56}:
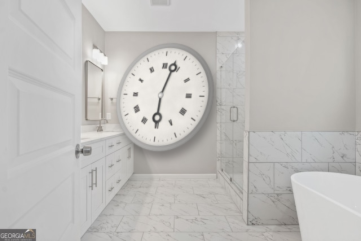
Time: {"hour": 6, "minute": 3}
